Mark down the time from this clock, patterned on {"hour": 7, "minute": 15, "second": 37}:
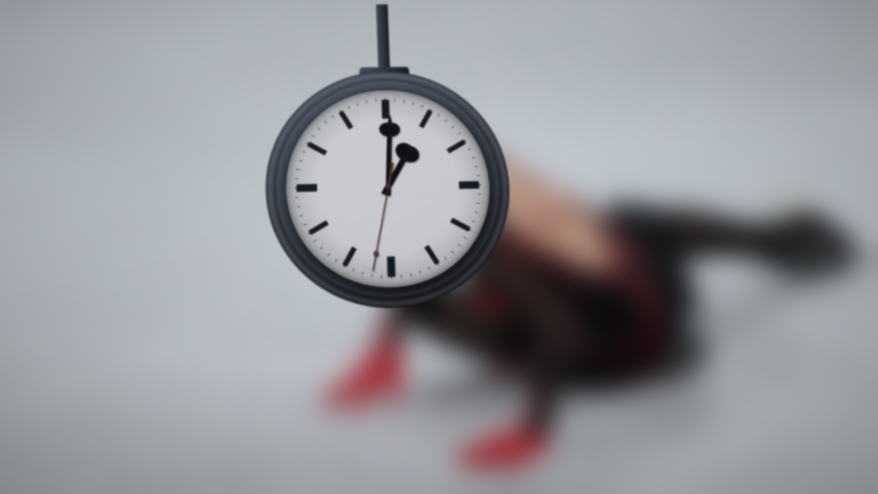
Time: {"hour": 1, "minute": 0, "second": 32}
